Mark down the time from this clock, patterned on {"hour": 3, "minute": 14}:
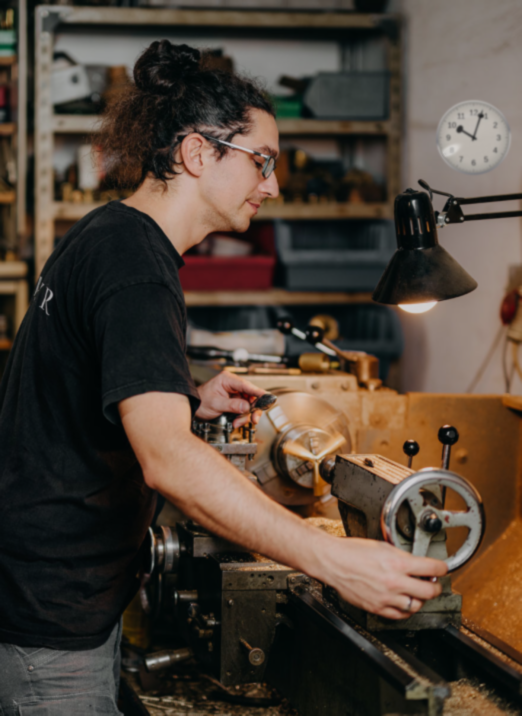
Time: {"hour": 10, "minute": 3}
